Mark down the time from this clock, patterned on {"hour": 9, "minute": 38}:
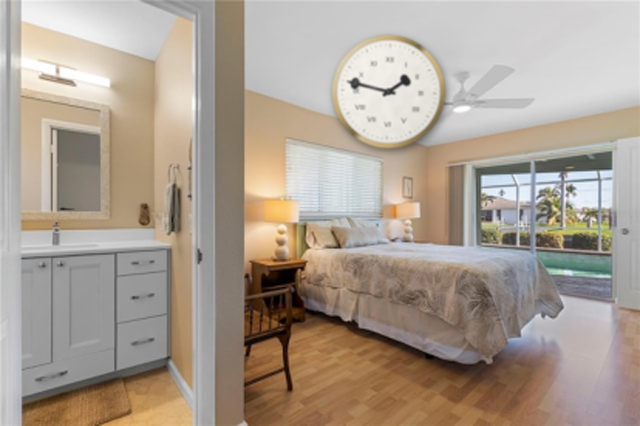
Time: {"hour": 1, "minute": 47}
